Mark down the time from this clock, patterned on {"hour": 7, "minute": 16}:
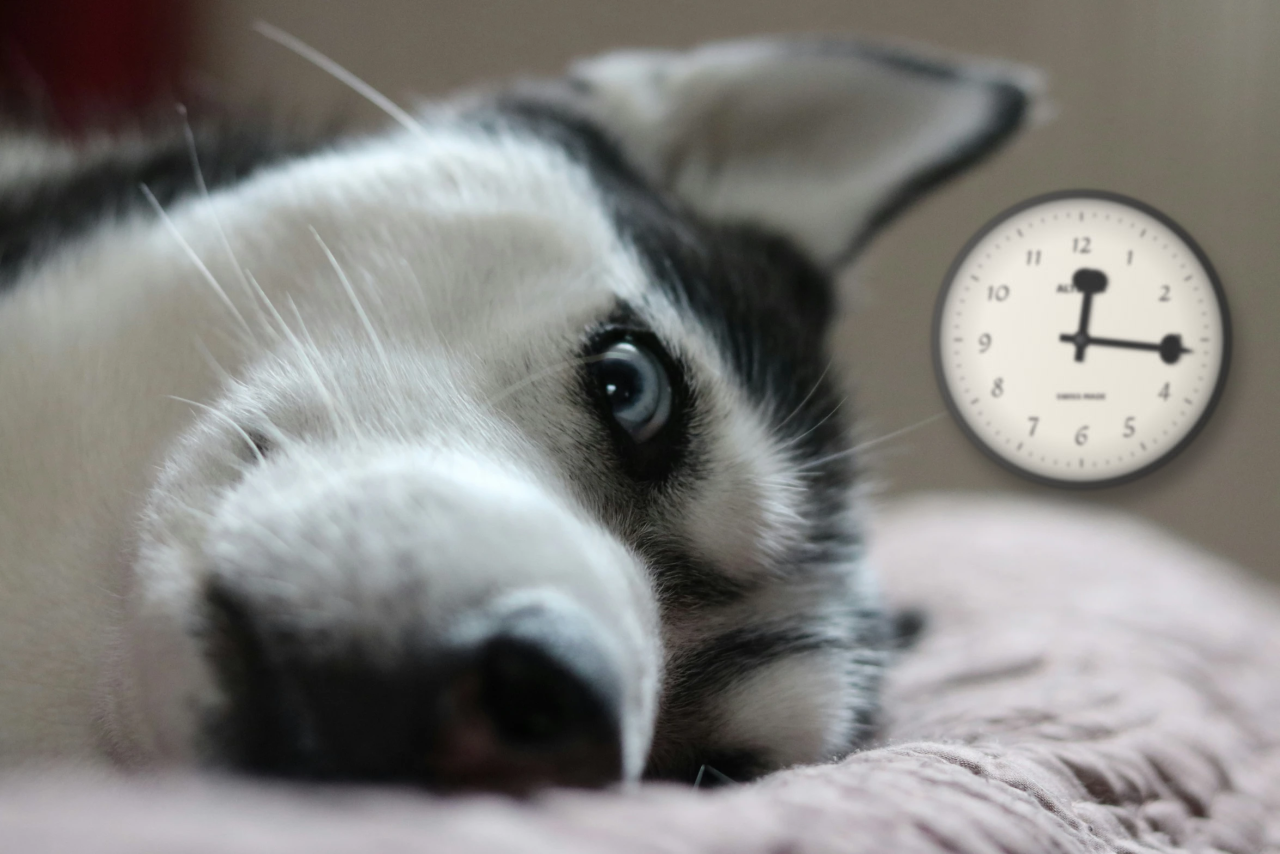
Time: {"hour": 12, "minute": 16}
